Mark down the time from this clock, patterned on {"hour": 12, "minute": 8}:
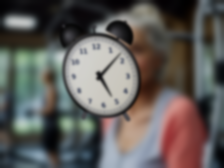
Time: {"hour": 5, "minute": 8}
